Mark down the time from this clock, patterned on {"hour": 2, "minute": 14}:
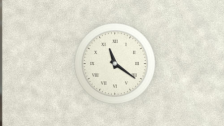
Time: {"hour": 11, "minute": 21}
